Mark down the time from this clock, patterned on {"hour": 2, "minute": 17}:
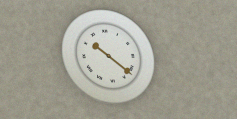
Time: {"hour": 10, "minute": 22}
